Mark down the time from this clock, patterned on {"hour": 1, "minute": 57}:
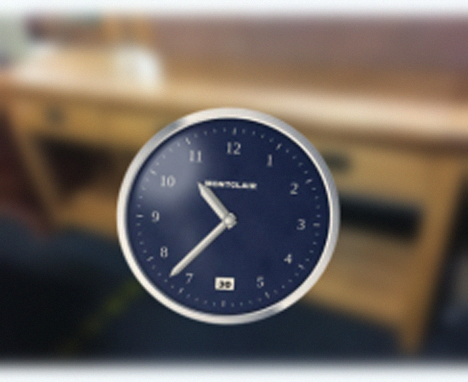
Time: {"hour": 10, "minute": 37}
